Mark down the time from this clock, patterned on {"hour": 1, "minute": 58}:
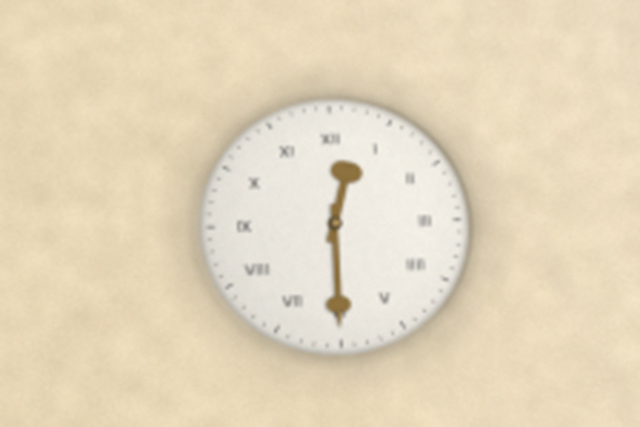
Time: {"hour": 12, "minute": 30}
